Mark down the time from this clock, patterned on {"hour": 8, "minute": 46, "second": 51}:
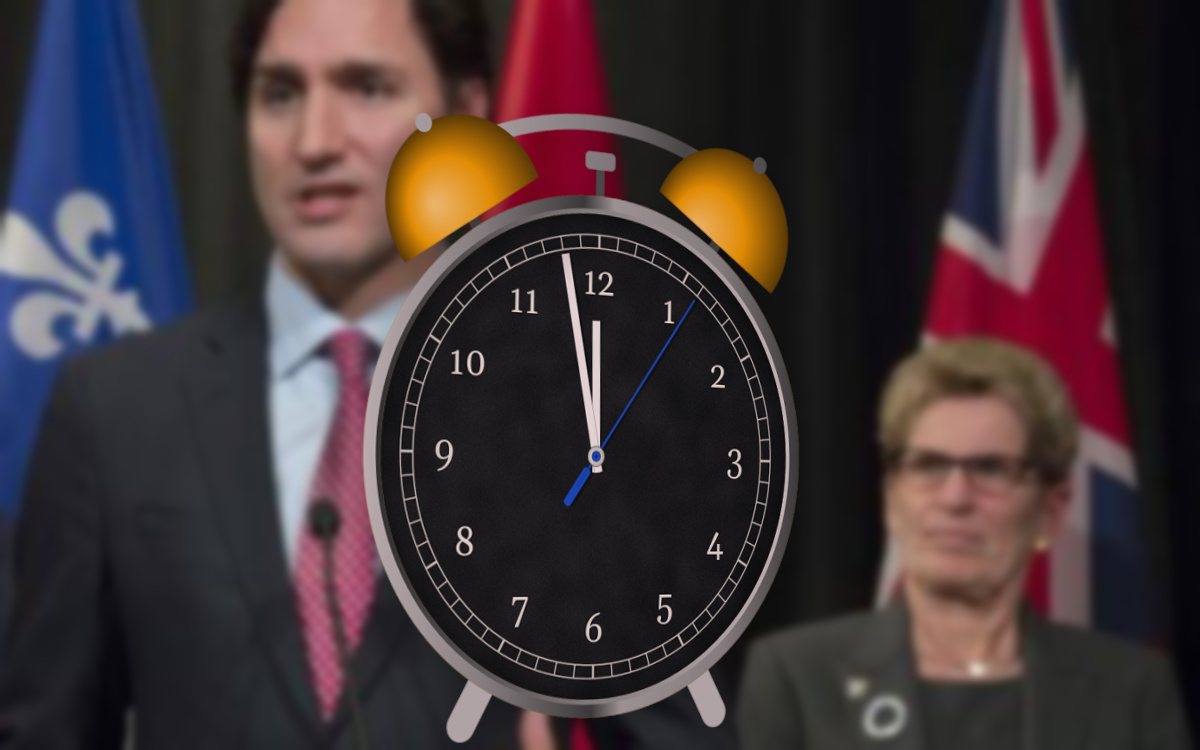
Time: {"hour": 11, "minute": 58, "second": 6}
